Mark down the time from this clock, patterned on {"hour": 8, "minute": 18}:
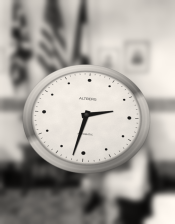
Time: {"hour": 2, "minute": 32}
